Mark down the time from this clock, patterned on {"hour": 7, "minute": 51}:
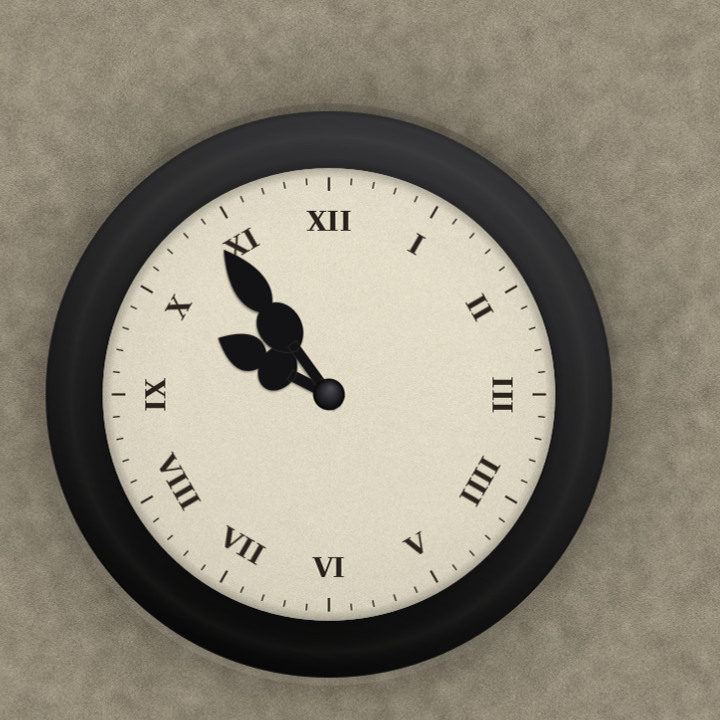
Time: {"hour": 9, "minute": 54}
